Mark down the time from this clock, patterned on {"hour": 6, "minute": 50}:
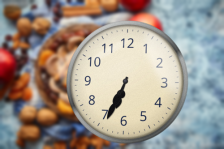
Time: {"hour": 6, "minute": 34}
